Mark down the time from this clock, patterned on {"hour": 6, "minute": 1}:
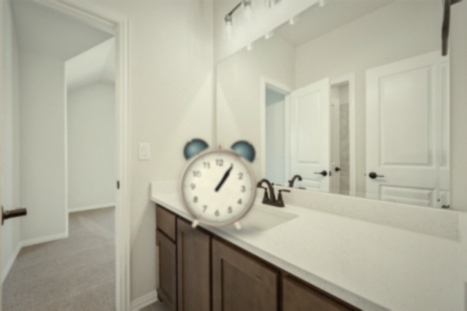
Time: {"hour": 1, "minute": 5}
